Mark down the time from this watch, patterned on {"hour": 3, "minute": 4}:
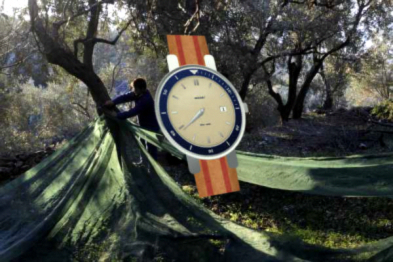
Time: {"hour": 7, "minute": 39}
